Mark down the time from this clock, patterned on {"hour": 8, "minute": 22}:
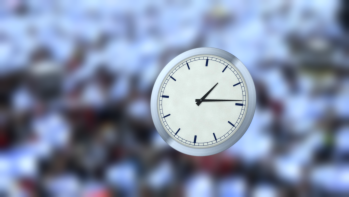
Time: {"hour": 1, "minute": 14}
